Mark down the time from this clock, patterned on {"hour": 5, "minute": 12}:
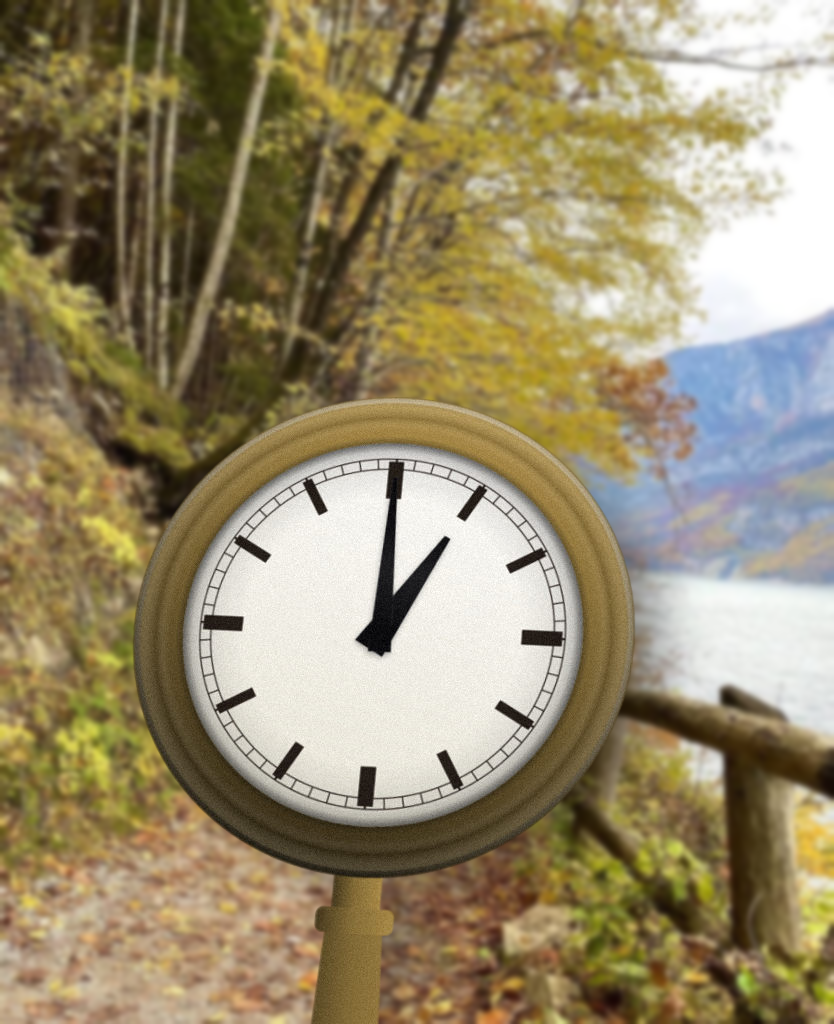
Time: {"hour": 1, "minute": 0}
